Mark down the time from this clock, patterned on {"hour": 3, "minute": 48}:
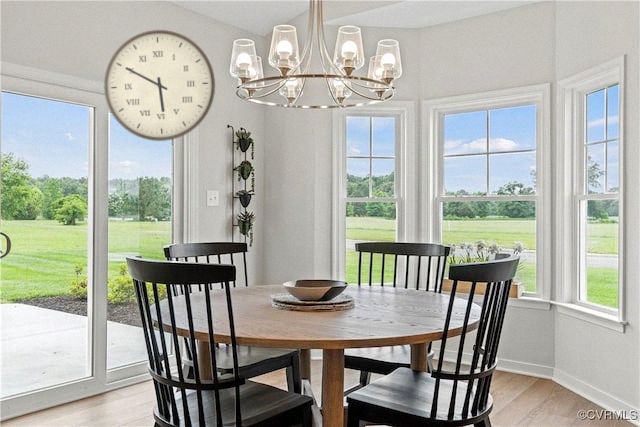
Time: {"hour": 5, "minute": 50}
